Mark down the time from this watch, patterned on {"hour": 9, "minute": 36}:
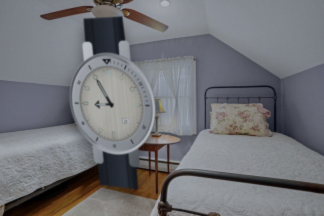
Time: {"hour": 8, "minute": 55}
